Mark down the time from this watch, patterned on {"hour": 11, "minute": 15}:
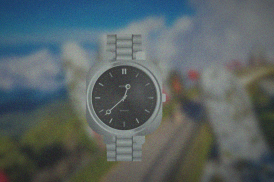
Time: {"hour": 12, "minute": 38}
